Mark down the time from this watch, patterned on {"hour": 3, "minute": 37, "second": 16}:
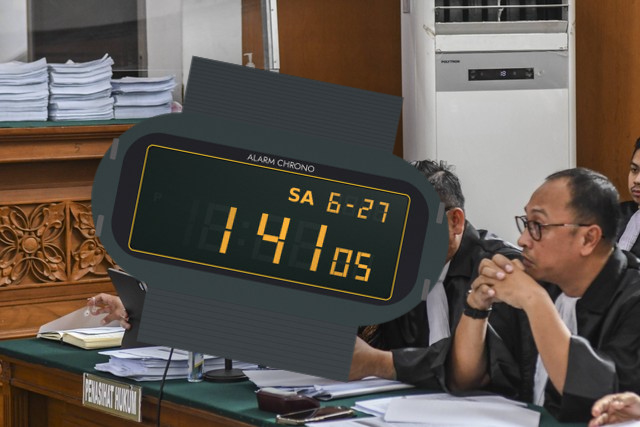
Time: {"hour": 1, "minute": 41, "second": 5}
